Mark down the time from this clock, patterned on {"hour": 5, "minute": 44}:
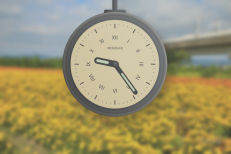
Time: {"hour": 9, "minute": 24}
